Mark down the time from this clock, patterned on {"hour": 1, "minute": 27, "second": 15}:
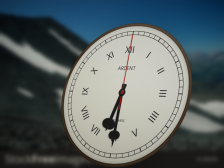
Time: {"hour": 6, "minute": 30, "second": 0}
